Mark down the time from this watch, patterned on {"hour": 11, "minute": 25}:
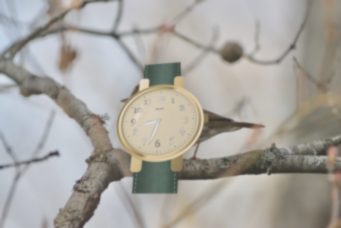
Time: {"hour": 8, "minute": 33}
